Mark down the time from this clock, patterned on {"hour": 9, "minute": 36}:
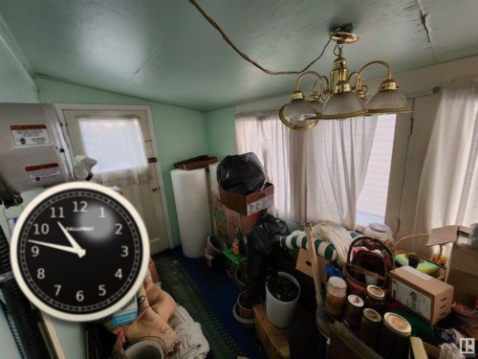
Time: {"hour": 10, "minute": 47}
